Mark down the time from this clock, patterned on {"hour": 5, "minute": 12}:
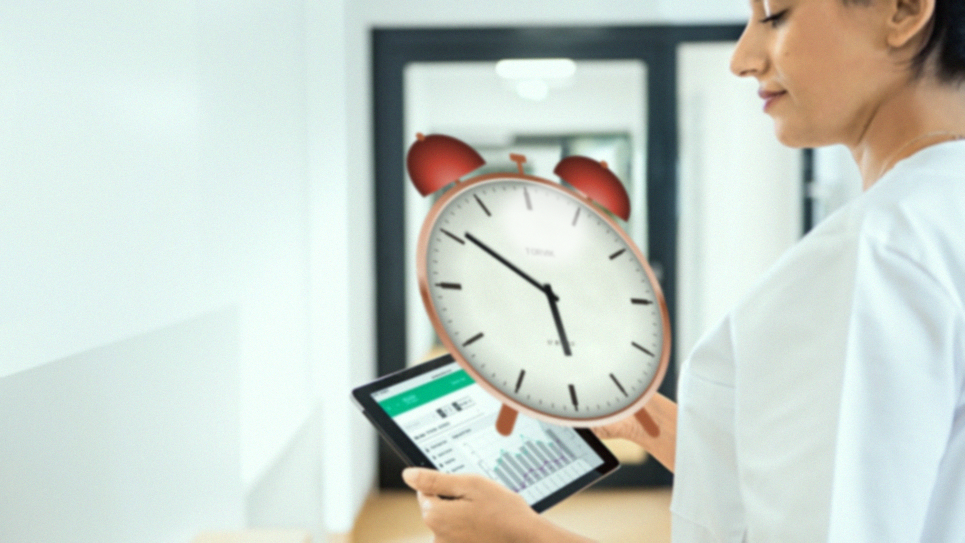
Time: {"hour": 5, "minute": 51}
